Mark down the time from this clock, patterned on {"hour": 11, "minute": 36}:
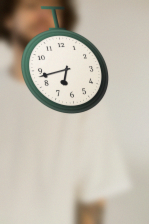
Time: {"hour": 6, "minute": 43}
